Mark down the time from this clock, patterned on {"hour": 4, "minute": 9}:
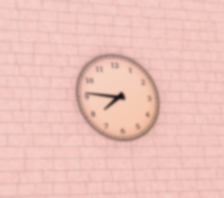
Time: {"hour": 7, "minute": 46}
